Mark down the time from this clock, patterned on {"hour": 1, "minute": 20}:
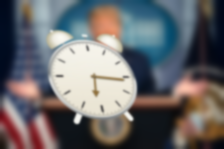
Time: {"hour": 6, "minute": 16}
